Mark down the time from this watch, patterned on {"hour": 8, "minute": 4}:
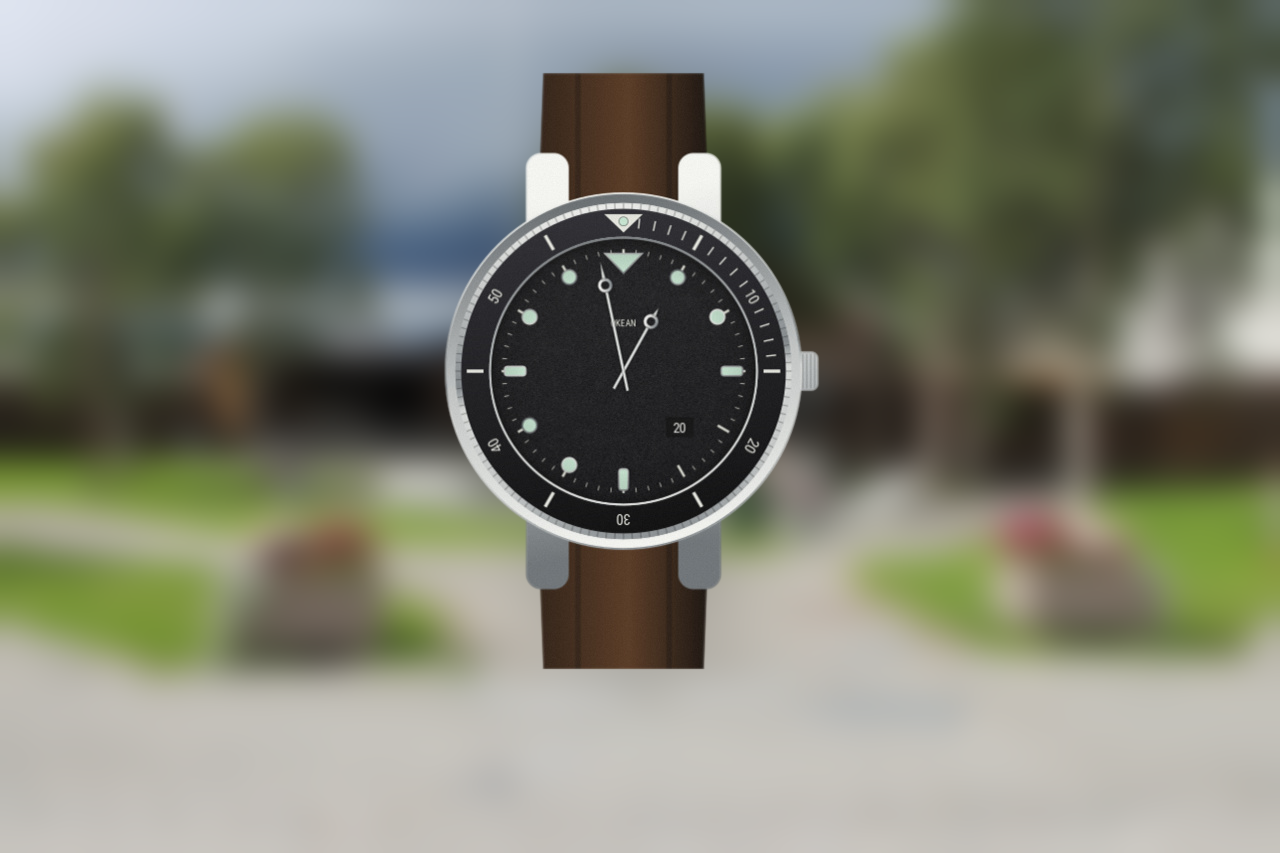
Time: {"hour": 12, "minute": 58}
